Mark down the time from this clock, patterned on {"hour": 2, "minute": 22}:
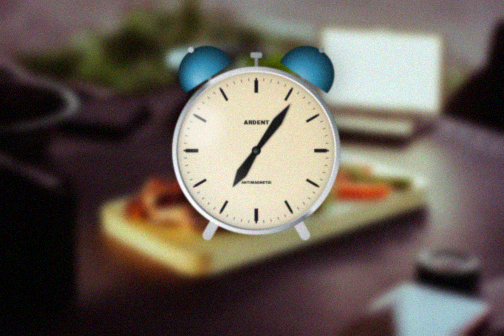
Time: {"hour": 7, "minute": 6}
